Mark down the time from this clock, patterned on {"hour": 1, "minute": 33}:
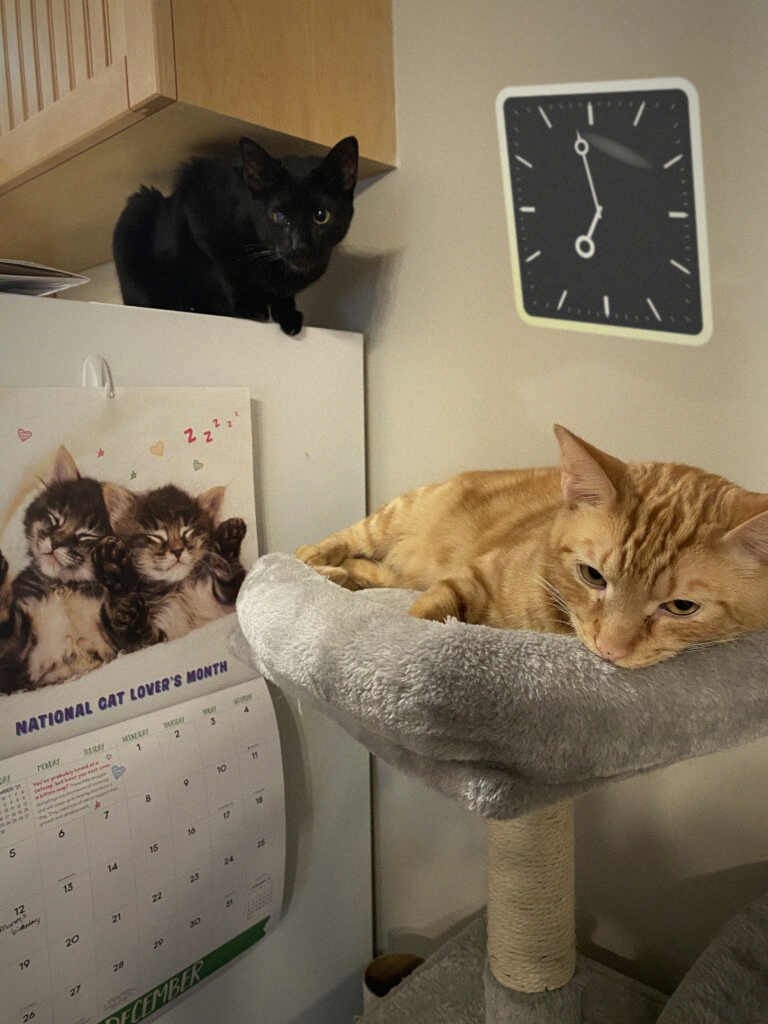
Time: {"hour": 6, "minute": 58}
